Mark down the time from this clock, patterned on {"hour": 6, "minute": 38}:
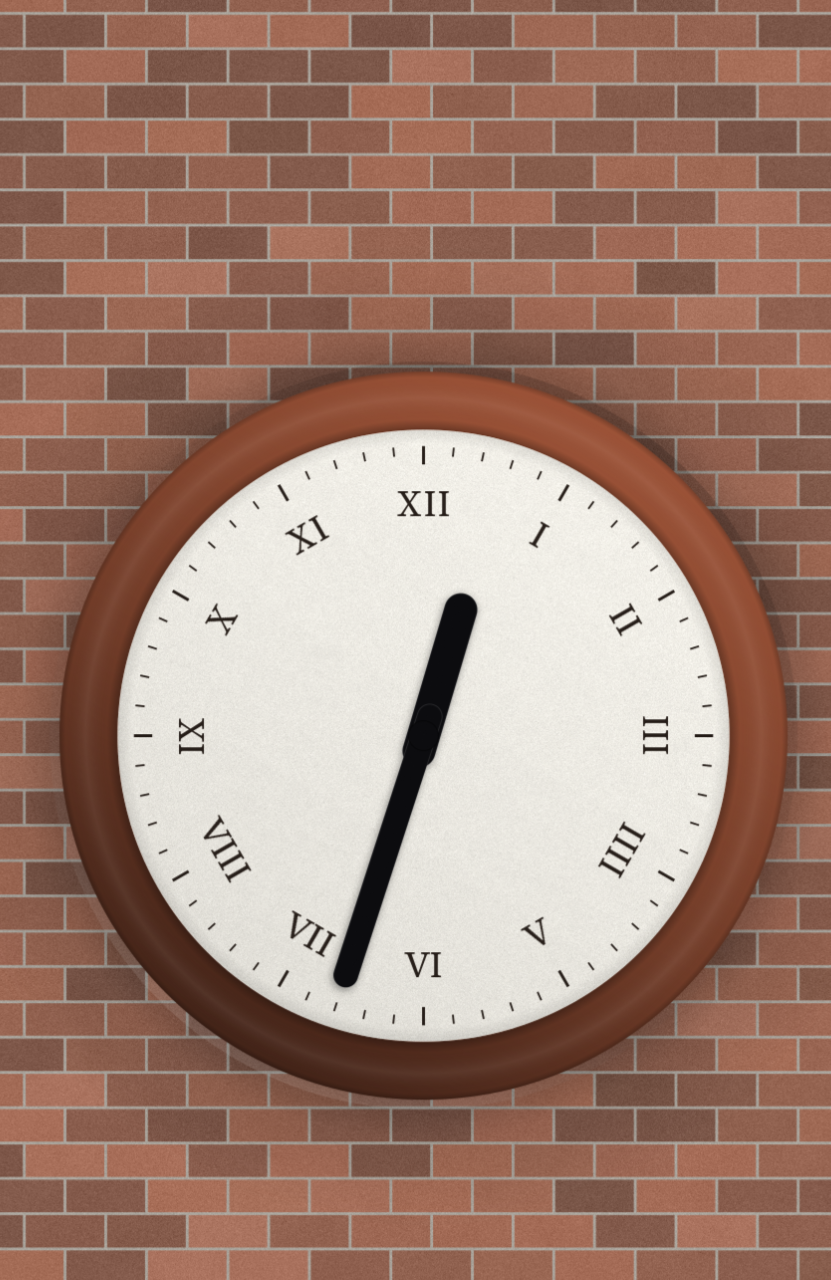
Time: {"hour": 12, "minute": 33}
